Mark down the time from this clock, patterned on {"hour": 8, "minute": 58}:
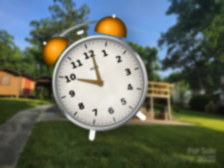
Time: {"hour": 10, "minute": 1}
